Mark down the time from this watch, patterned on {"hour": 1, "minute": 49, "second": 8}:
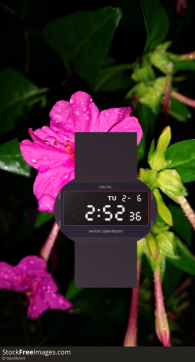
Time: {"hour": 2, "minute": 52, "second": 36}
